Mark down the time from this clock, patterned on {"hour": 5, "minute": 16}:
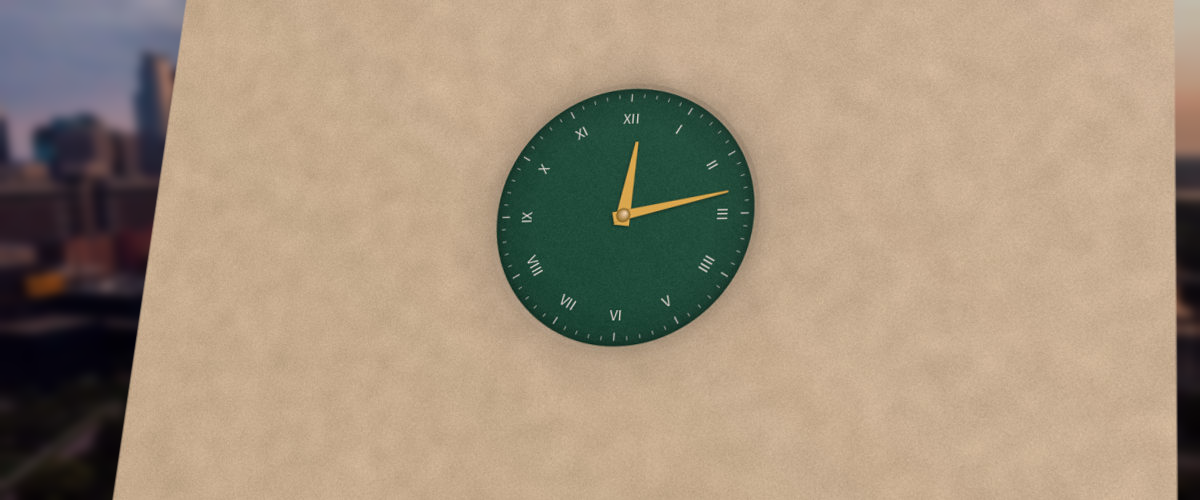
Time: {"hour": 12, "minute": 13}
